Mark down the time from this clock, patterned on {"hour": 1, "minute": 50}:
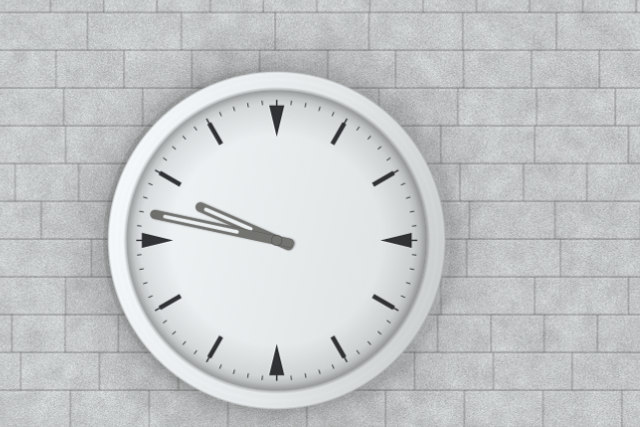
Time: {"hour": 9, "minute": 47}
